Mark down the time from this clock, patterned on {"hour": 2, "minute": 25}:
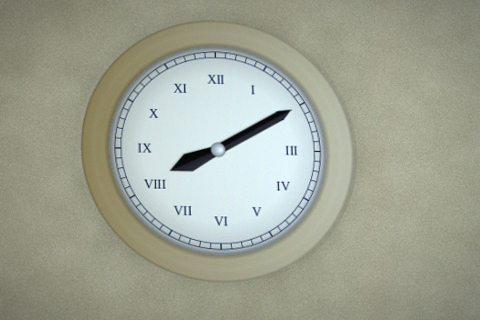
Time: {"hour": 8, "minute": 10}
